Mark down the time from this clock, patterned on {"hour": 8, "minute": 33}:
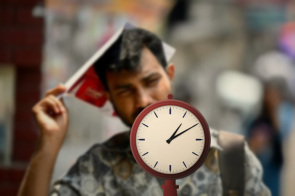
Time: {"hour": 1, "minute": 10}
